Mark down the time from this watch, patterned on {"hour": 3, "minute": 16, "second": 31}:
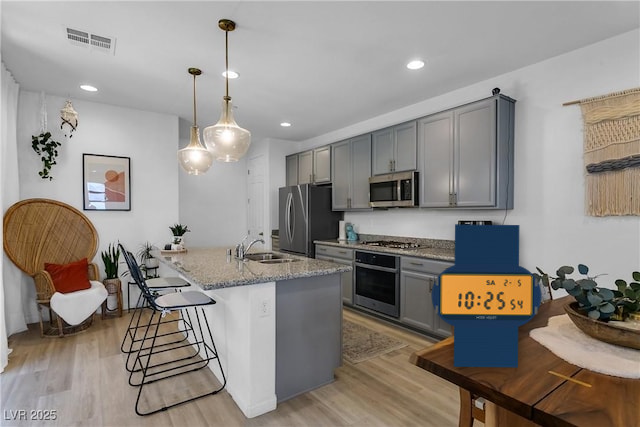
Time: {"hour": 10, "minute": 25, "second": 54}
